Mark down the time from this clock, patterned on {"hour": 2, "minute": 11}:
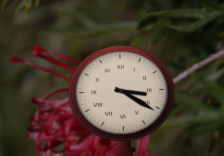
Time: {"hour": 3, "minute": 21}
